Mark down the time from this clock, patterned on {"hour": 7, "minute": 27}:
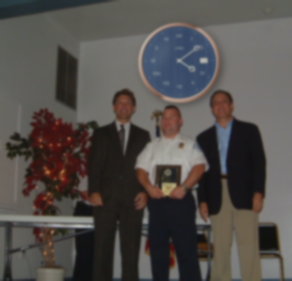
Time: {"hour": 4, "minute": 9}
